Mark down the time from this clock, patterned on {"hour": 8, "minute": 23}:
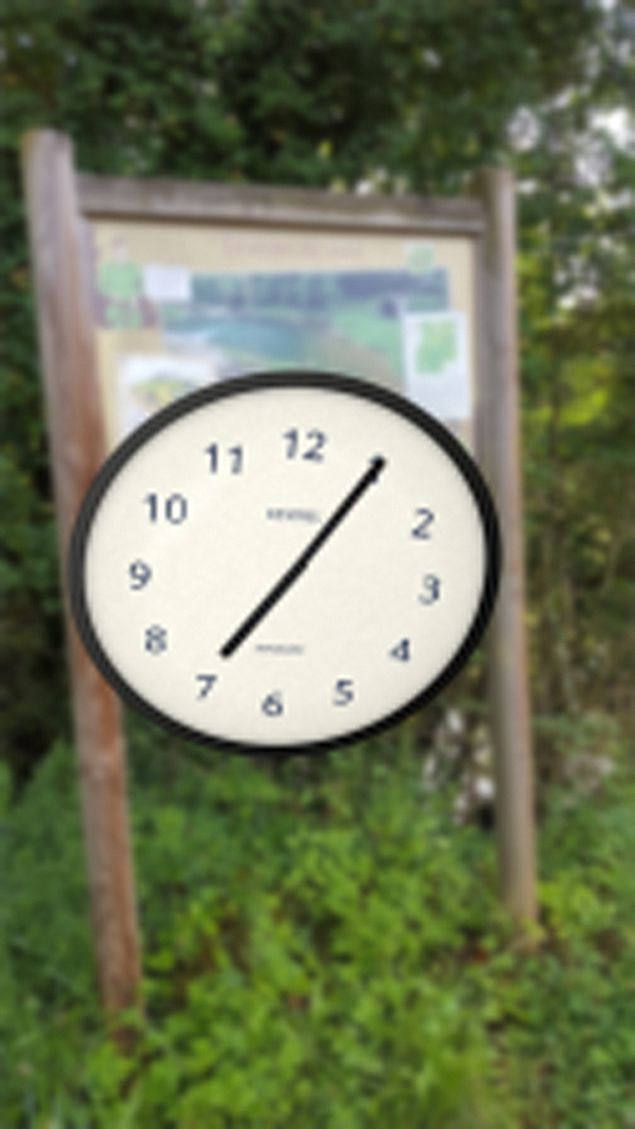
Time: {"hour": 7, "minute": 5}
